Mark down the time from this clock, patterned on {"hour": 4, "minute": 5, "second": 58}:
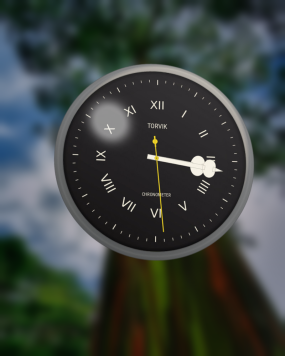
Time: {"hour": 3, "minute": 16, "second": 29}
